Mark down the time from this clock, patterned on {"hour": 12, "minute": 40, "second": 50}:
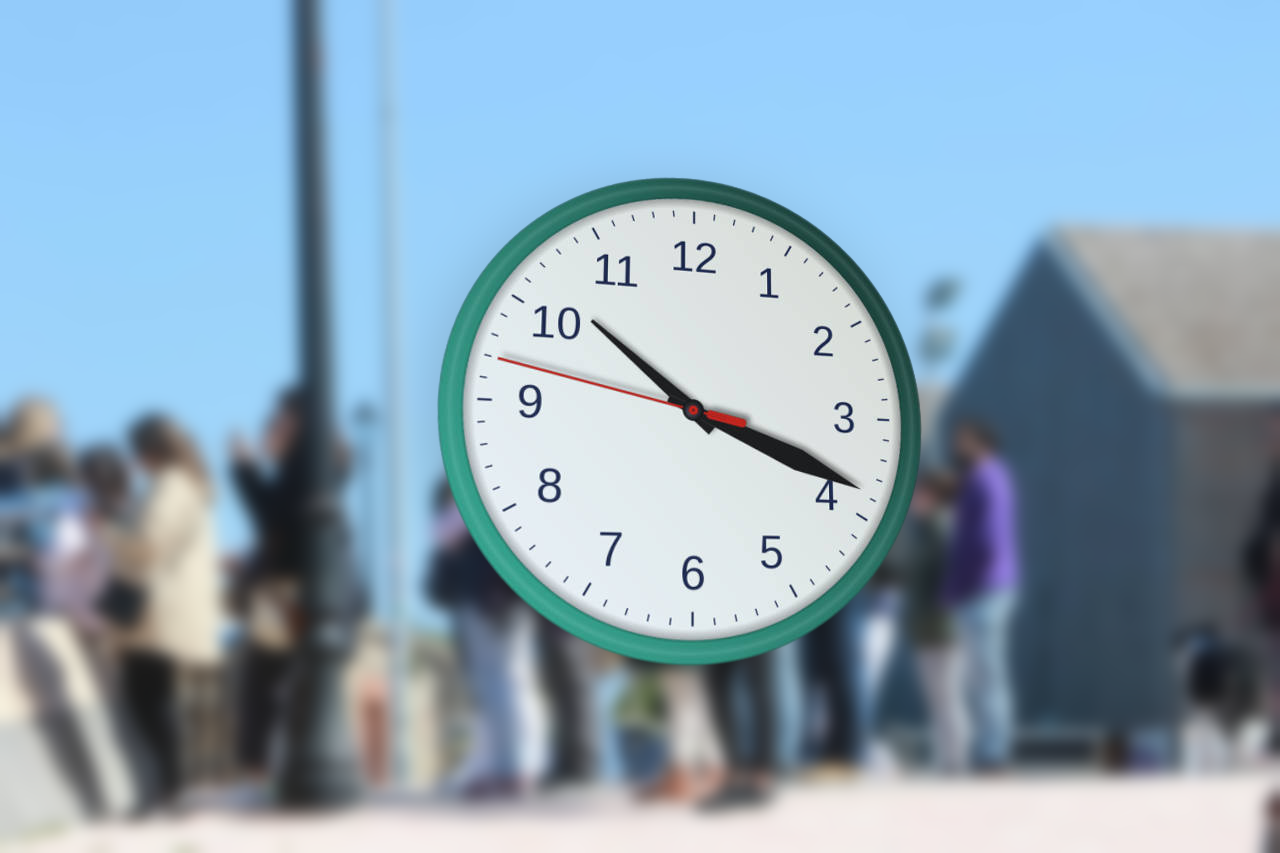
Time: {"hour": 10, "minute": 18, "second": 47}
